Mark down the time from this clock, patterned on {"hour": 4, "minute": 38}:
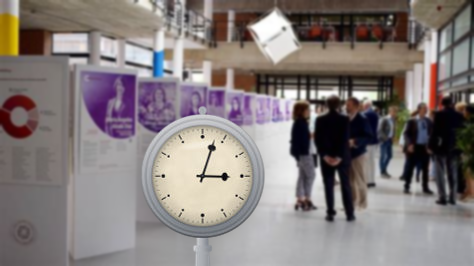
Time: {"hour": 3, "minute": 3}
